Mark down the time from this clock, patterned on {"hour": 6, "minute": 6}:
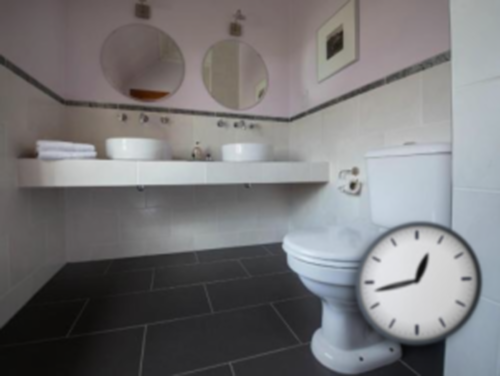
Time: {"hour": 12, "minute": 43}
